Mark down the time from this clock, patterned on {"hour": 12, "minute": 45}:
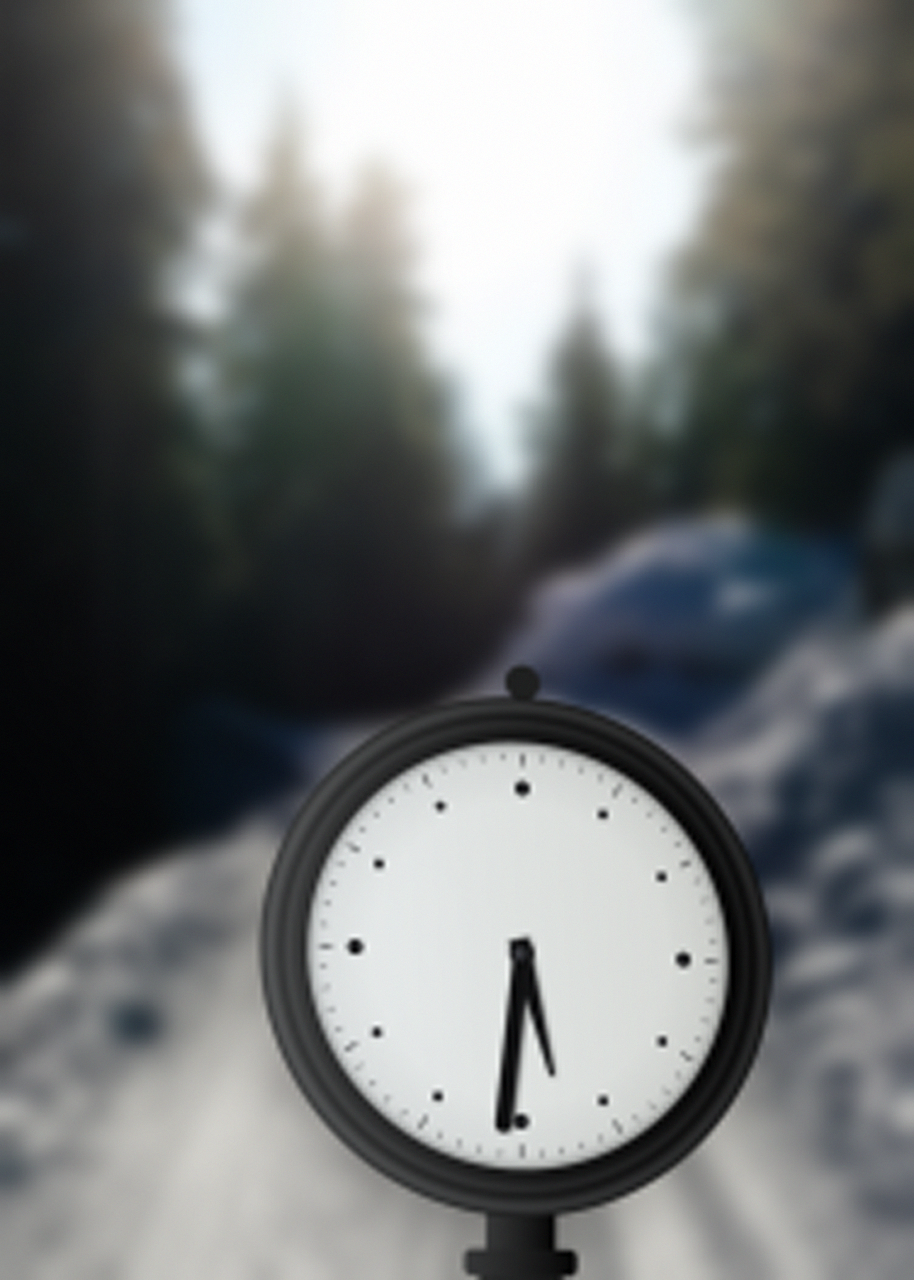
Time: {"hour": 5, "minute": 31}
